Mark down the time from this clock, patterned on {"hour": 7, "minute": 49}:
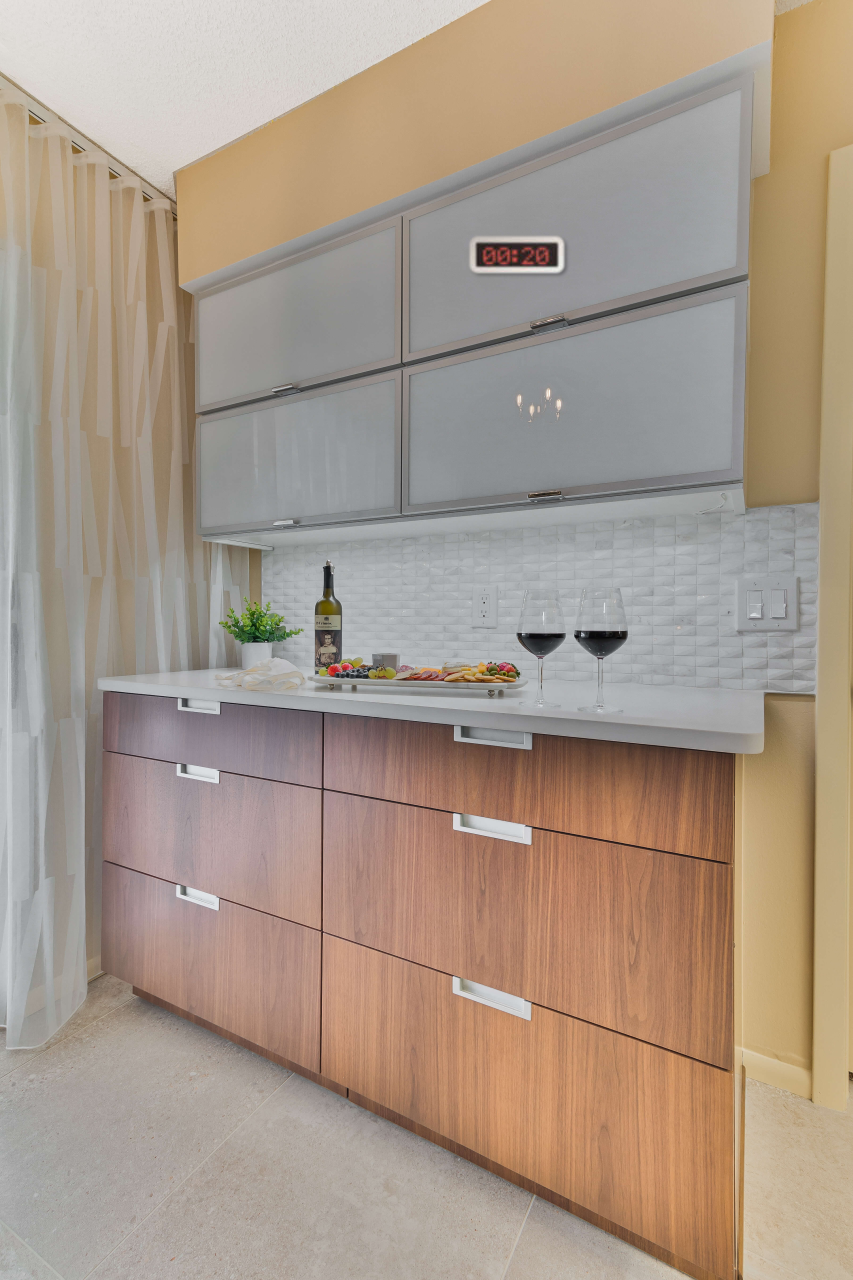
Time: {"hour": 0, "minute": 20}
